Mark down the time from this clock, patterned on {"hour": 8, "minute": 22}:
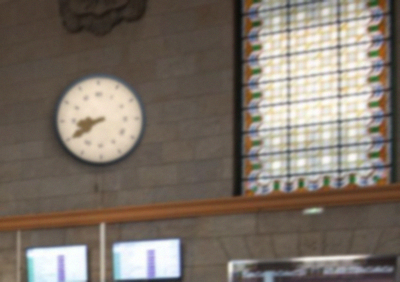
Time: {"hour": 8, "minute": 40}
